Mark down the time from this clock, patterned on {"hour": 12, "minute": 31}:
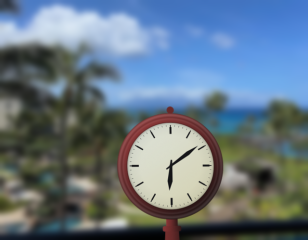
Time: {"hour": 6, "minute": 9}
